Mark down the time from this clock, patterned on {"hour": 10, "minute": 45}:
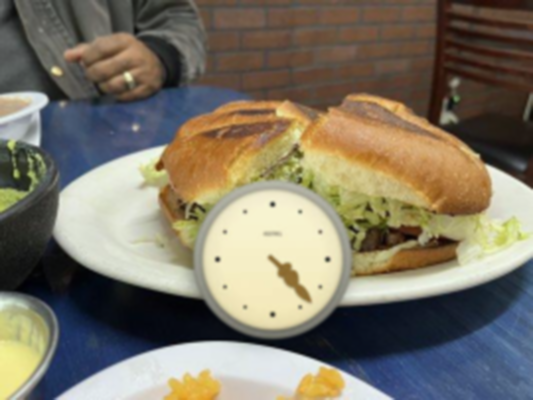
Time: {"hour": 4, "minute": 23}
